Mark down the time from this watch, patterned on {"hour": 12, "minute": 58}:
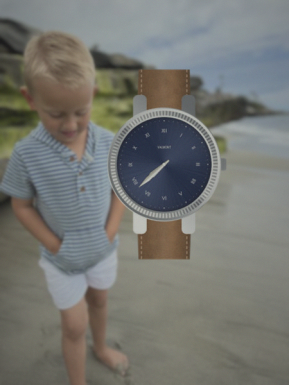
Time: {"hour": 7, "minute": 38}
